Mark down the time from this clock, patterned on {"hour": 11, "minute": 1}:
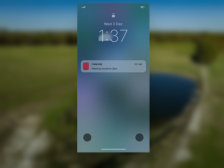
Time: {"hour": 1, "minute": 37}
